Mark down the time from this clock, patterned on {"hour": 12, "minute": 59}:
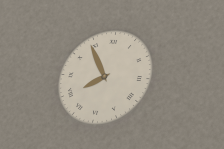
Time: {"hour": 7, "minute": 54}
